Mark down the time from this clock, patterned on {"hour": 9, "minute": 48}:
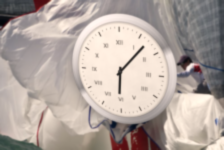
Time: {"hour": 6, "minute": 7}
